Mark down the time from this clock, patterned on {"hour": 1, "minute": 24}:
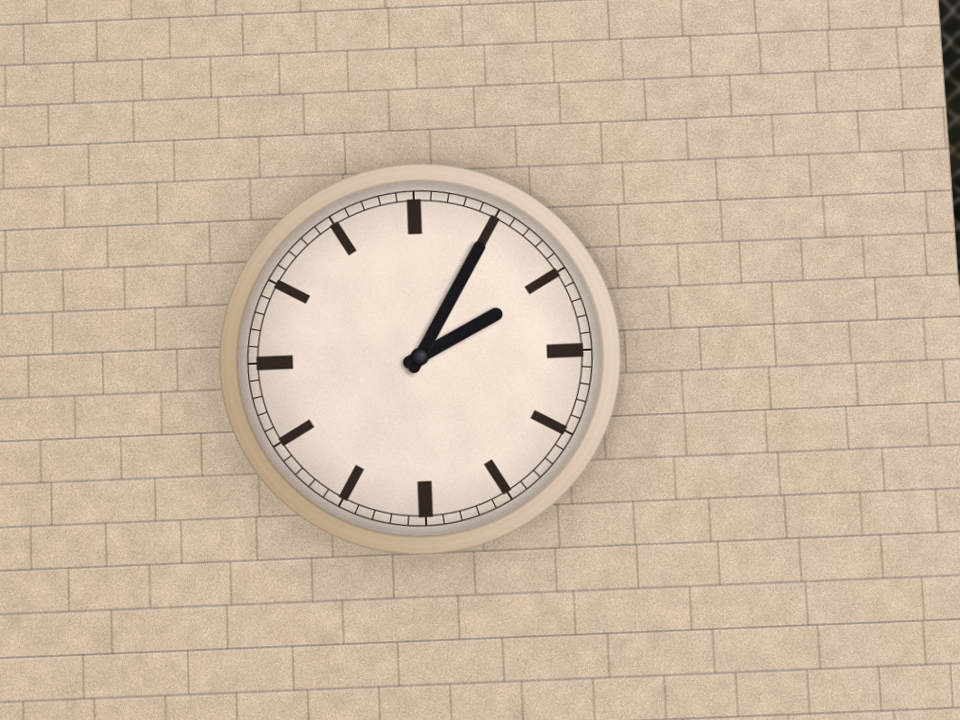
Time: {"hour": 2, "minute": 5}
